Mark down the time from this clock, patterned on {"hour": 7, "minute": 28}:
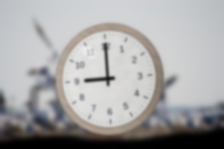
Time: {"hour": 9, "minute": 0}
